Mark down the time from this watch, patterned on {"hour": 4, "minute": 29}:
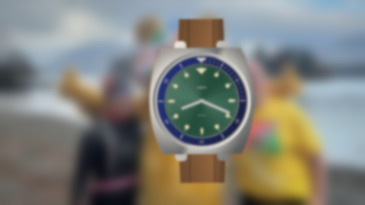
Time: {"hour": 8, "minute": 19}
